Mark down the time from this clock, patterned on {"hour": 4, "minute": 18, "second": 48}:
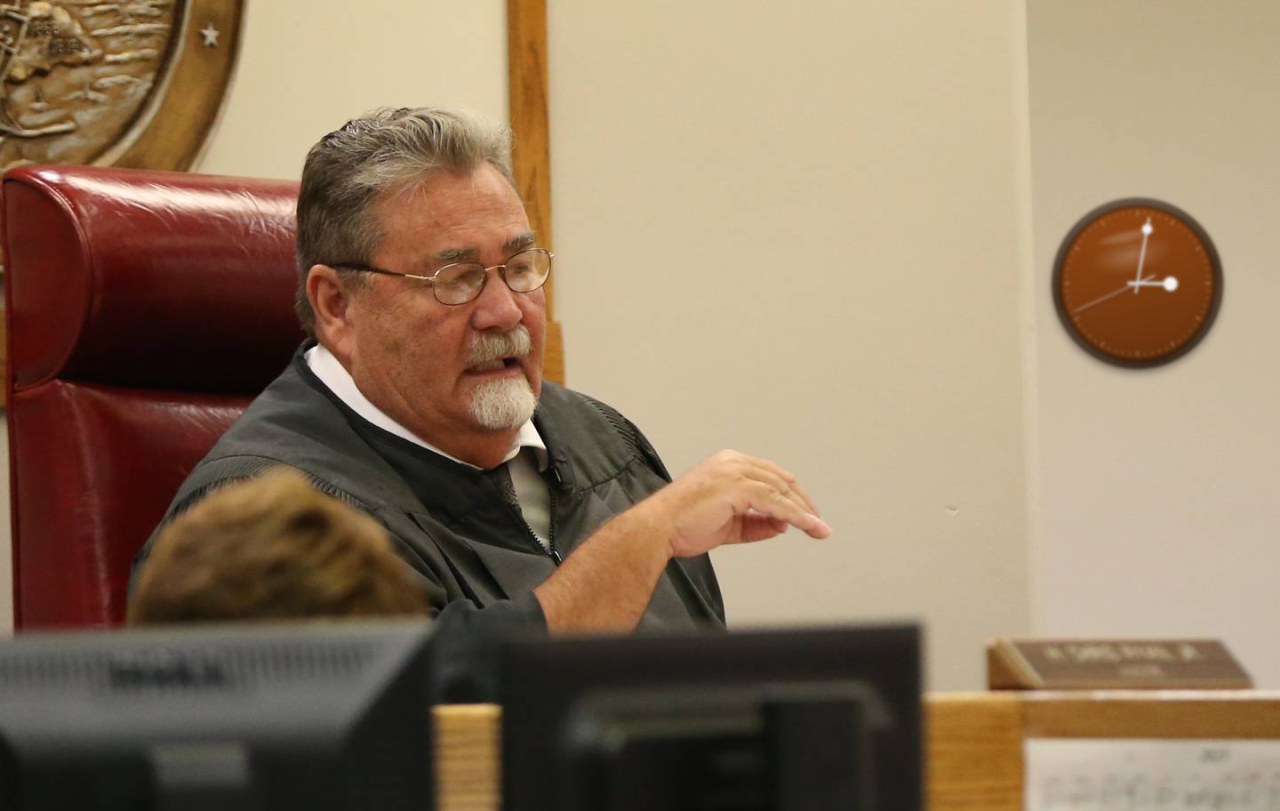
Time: {"hour": 3, "minute": 1, "second": 41}
